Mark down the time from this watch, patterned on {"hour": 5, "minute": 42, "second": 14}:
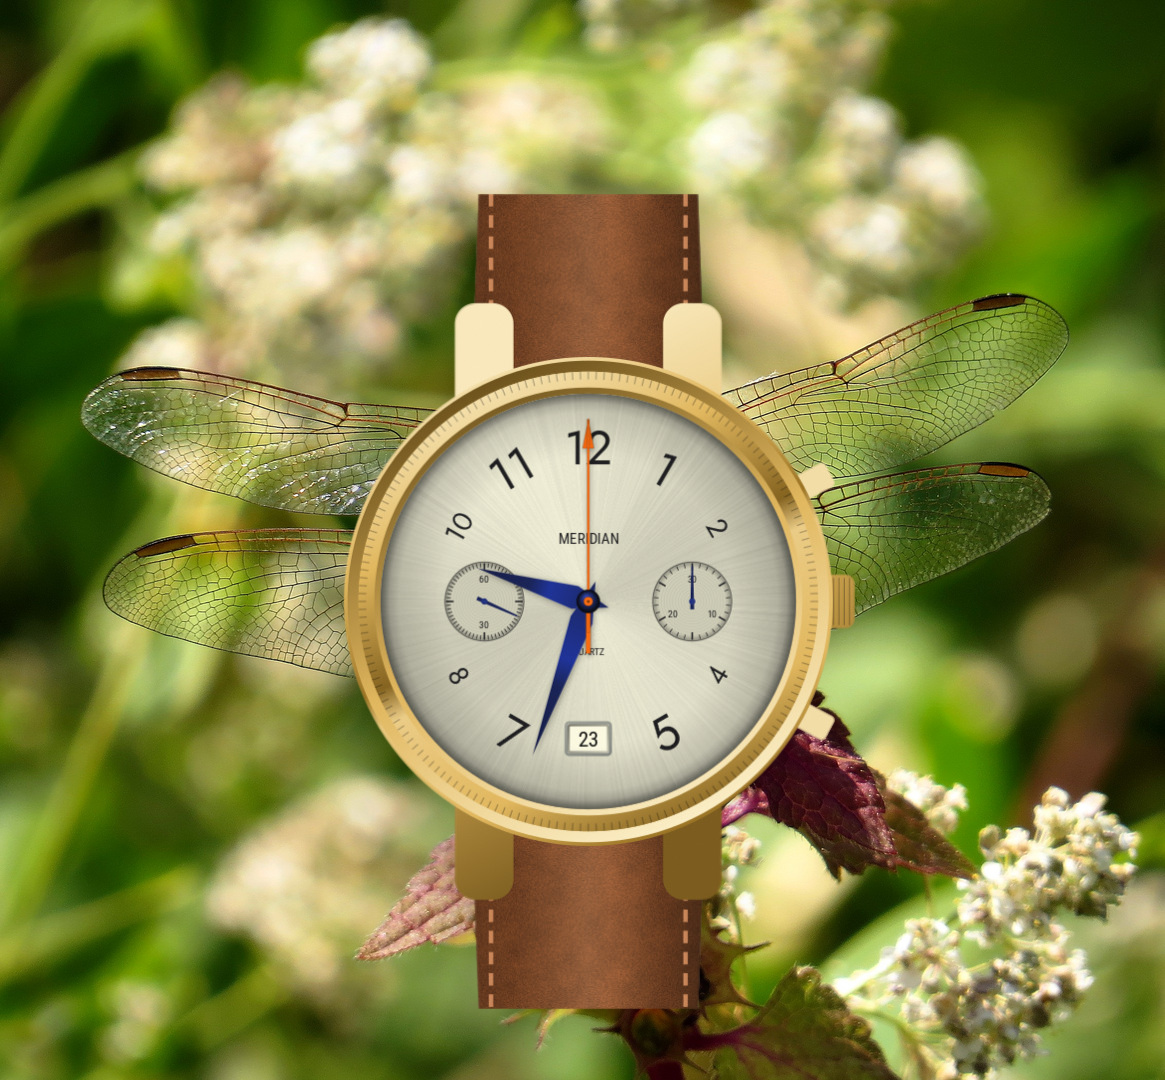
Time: {"hour": 9, "minute": 33, "second": 19}
